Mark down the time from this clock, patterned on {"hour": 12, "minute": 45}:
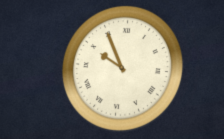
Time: {"hour": 9, "minute": 55}
